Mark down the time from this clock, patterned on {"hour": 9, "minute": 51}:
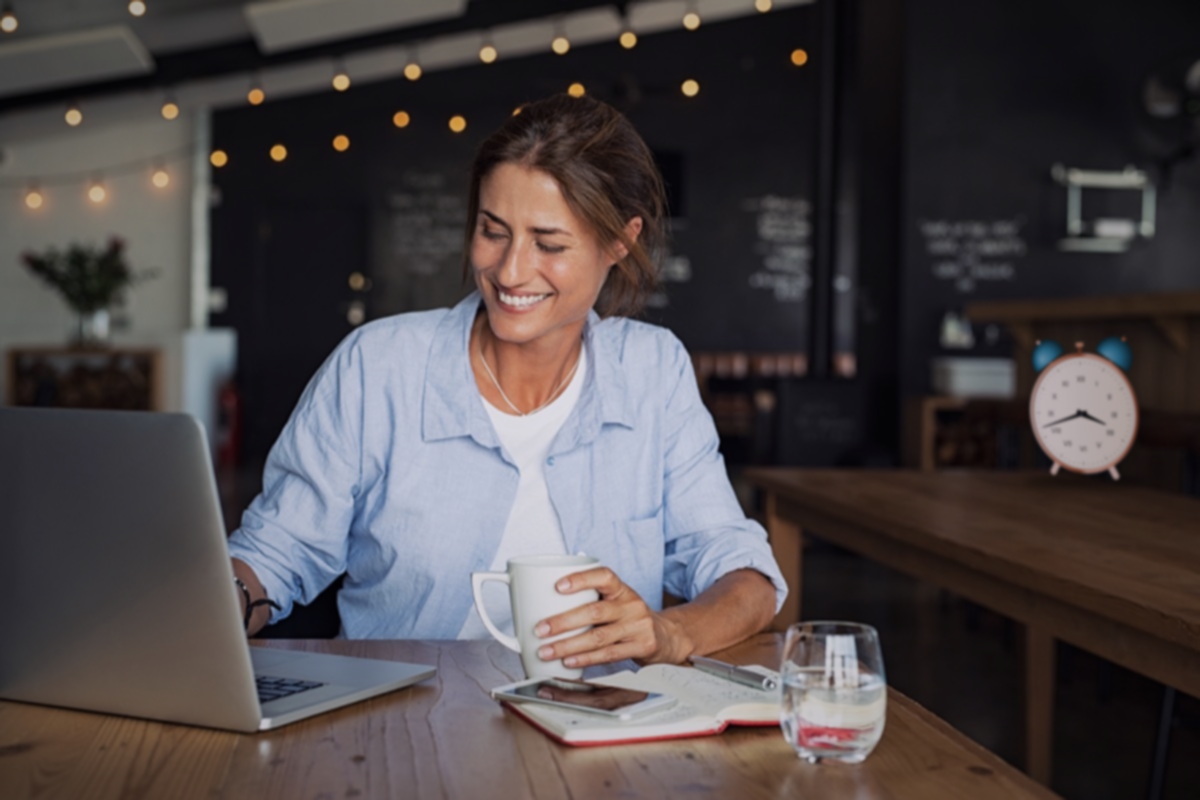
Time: {"hour": 3, "minute": 42}
